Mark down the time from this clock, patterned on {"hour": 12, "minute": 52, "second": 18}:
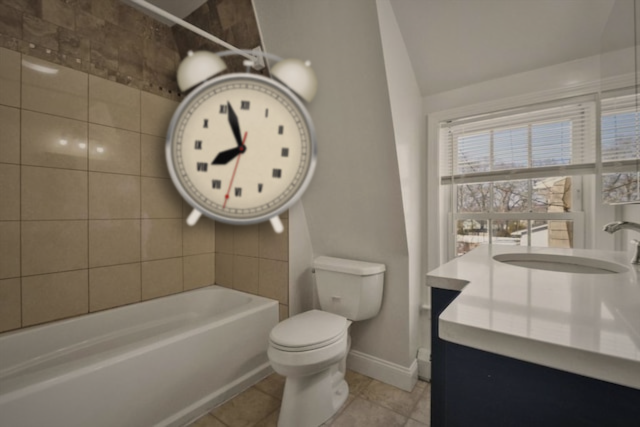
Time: {"hour": 7, "minute": 56, "second": 32}
